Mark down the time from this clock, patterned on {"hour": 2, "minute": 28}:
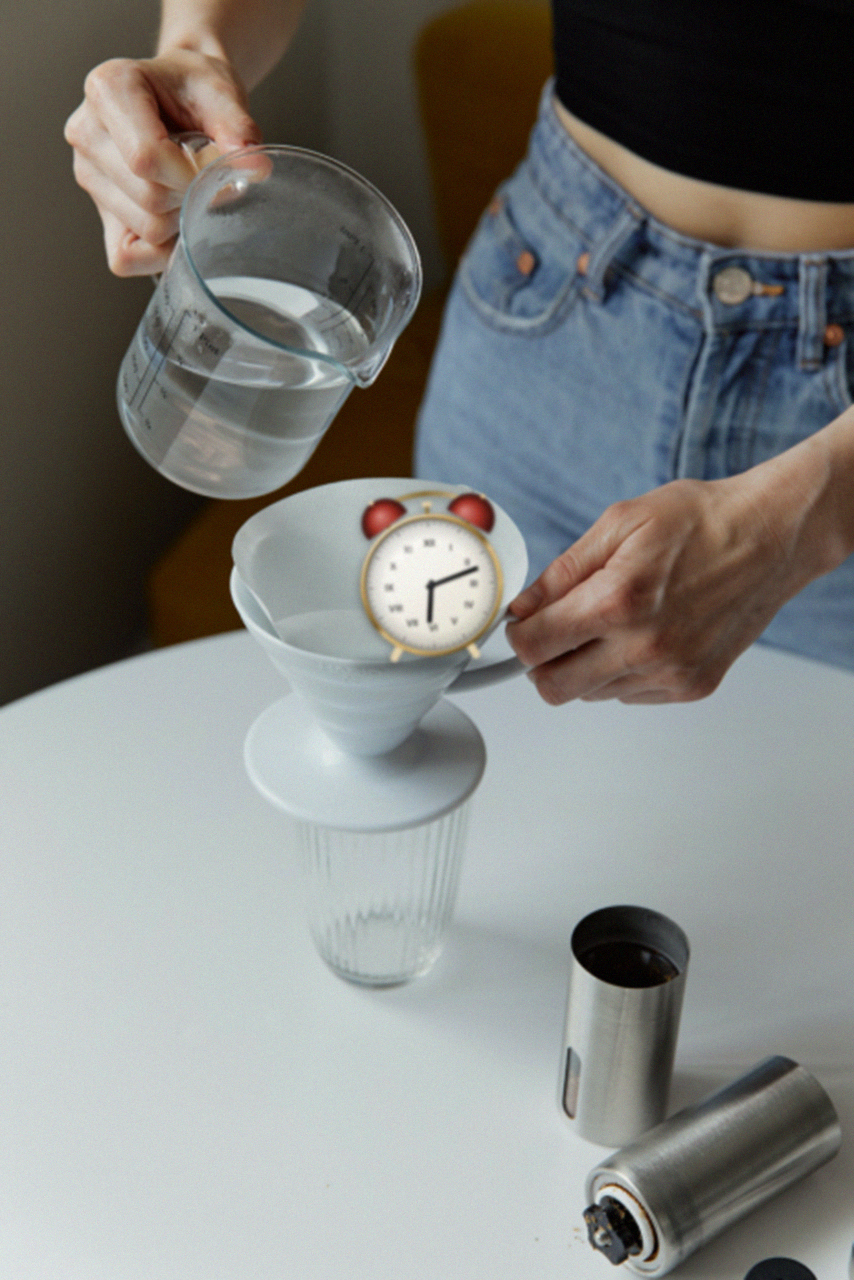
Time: {"hour": 6, "minute": 12}
